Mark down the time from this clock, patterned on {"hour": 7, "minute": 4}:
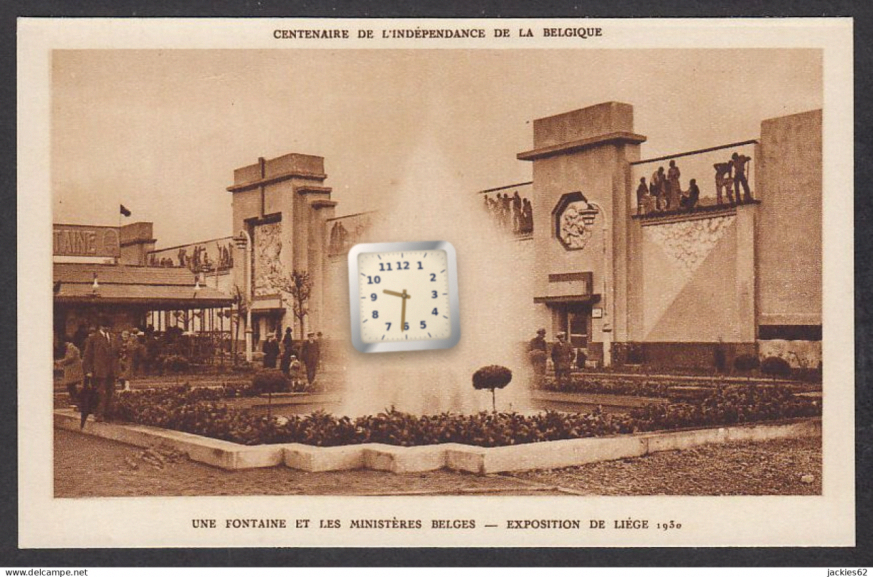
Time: {"hour": 9, "minute": 31}
